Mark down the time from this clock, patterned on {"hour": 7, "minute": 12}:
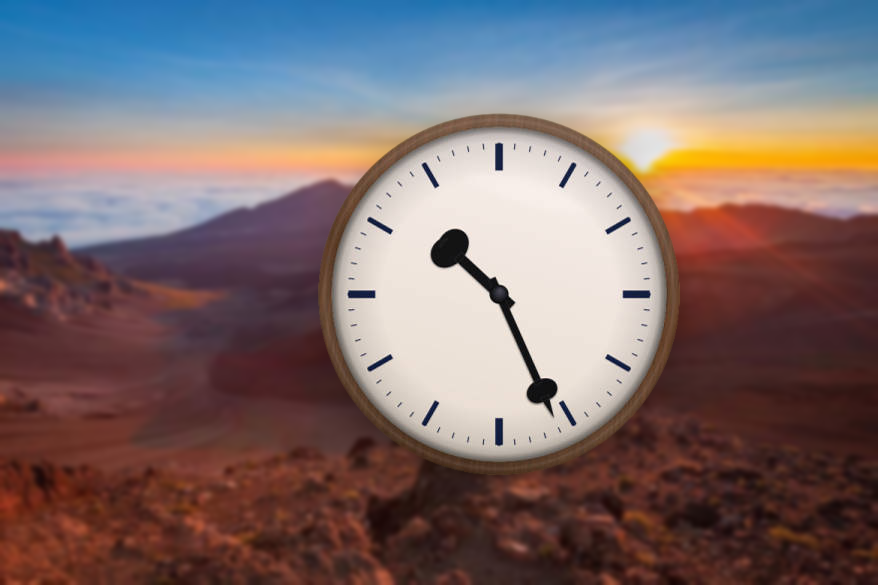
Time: {"hour": 10, "minute": 26}
